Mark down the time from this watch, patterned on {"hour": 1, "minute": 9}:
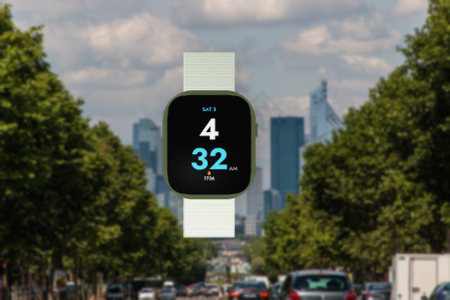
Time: {"hour": 4, "minute": 32}
